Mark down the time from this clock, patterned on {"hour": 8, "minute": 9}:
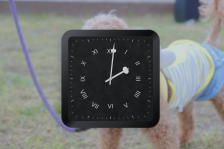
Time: {"hour": 2, "minute": 1}
